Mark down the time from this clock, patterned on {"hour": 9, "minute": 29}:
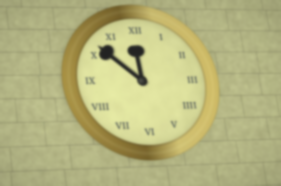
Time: {"hour": 11, "minute": 52}
